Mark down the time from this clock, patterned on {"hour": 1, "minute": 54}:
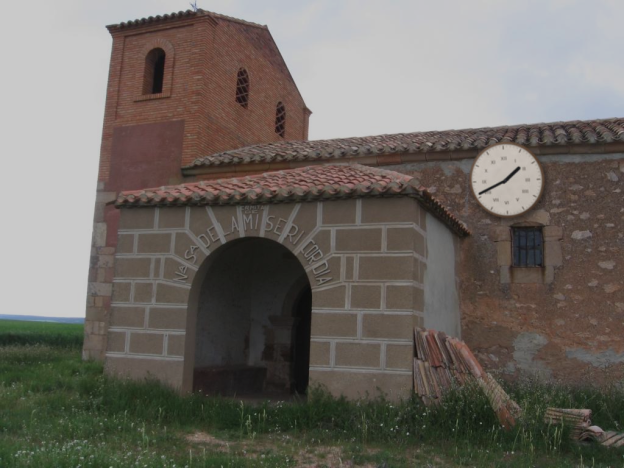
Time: {"hour": 1, "minute": 41}
